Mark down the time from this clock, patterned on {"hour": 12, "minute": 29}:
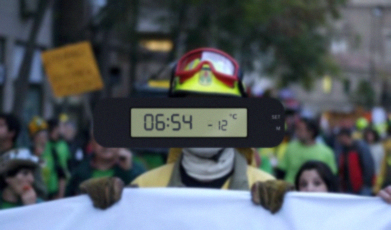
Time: {"hour": 6, "minute": 54}
